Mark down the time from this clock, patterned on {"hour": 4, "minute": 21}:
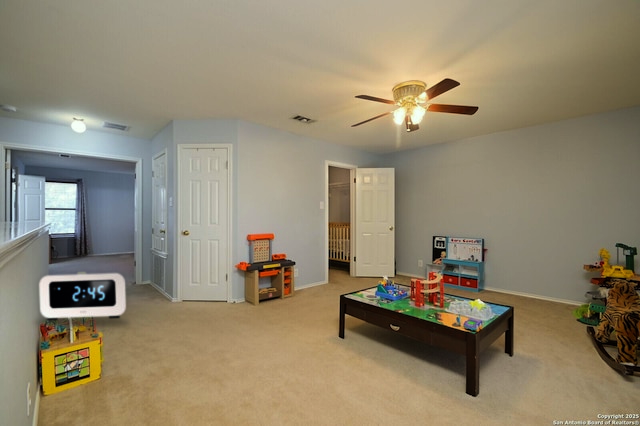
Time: {"hour": 2, "minute": 45}
